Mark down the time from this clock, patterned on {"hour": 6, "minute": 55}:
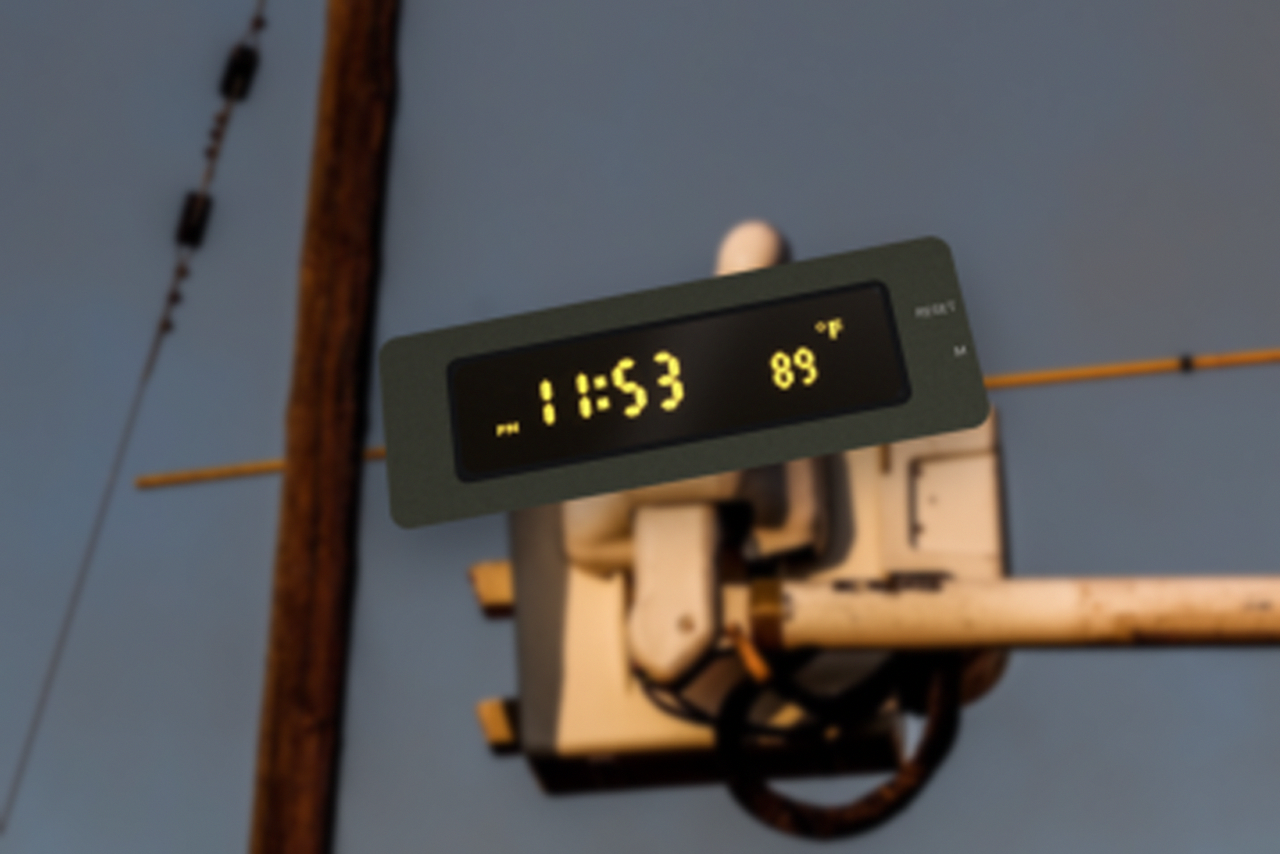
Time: {"hour": 11, "minute": 53}
